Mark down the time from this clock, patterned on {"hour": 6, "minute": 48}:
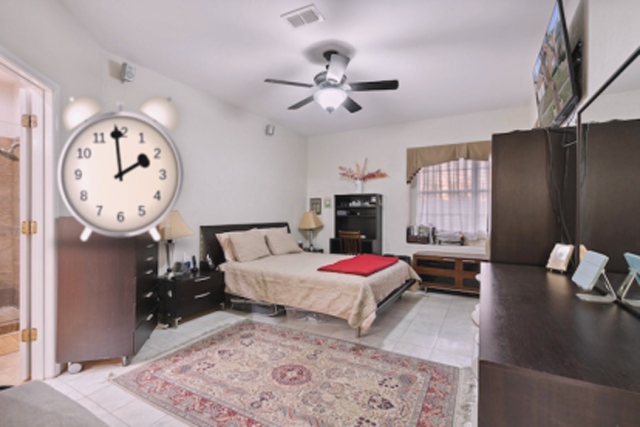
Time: {"hour": 1, "minute": 59}
